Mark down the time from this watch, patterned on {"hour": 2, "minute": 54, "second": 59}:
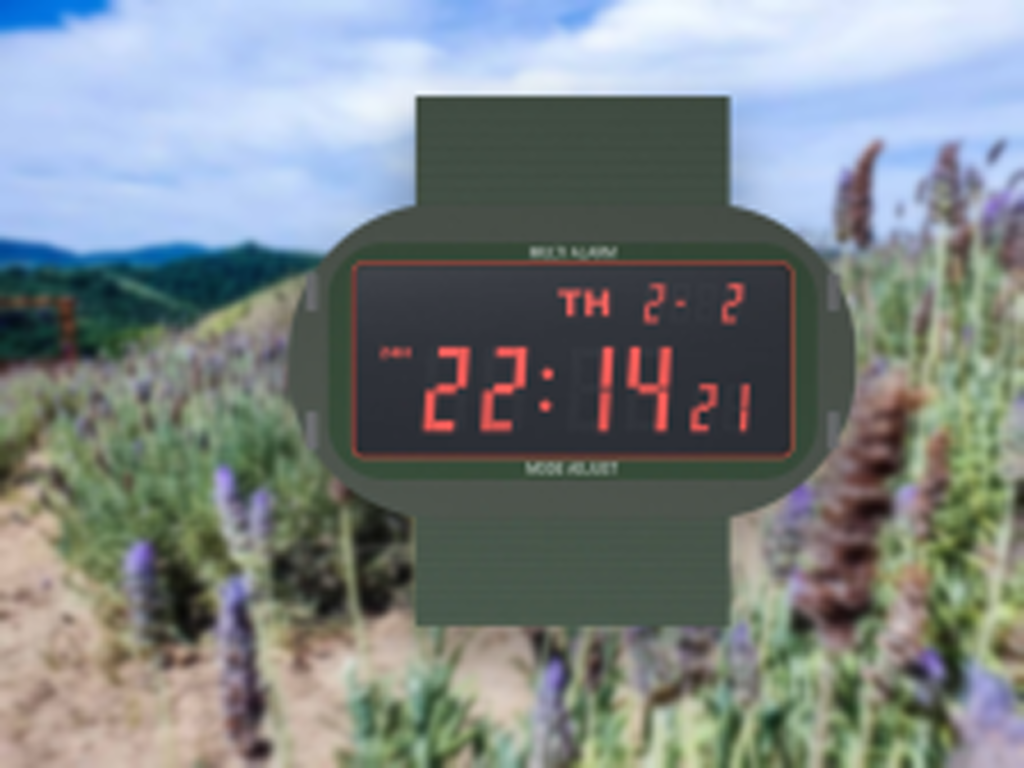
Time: {"hour": 22, "minute": 14, "second": 21}
